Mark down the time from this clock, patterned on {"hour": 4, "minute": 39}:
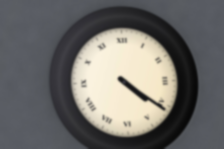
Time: {"hour": 4, "minute": 21}
